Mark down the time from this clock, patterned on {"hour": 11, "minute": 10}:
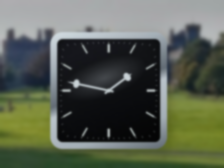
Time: {"hour": 1, "minute": 47}
